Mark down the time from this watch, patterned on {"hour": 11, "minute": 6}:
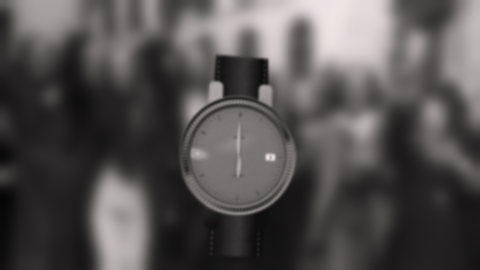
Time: {"hour": 6, "minute": 0}
